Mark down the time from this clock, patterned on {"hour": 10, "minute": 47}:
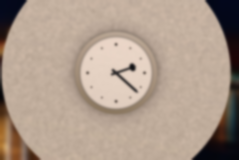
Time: {"hour": 2, "minute": 22}
